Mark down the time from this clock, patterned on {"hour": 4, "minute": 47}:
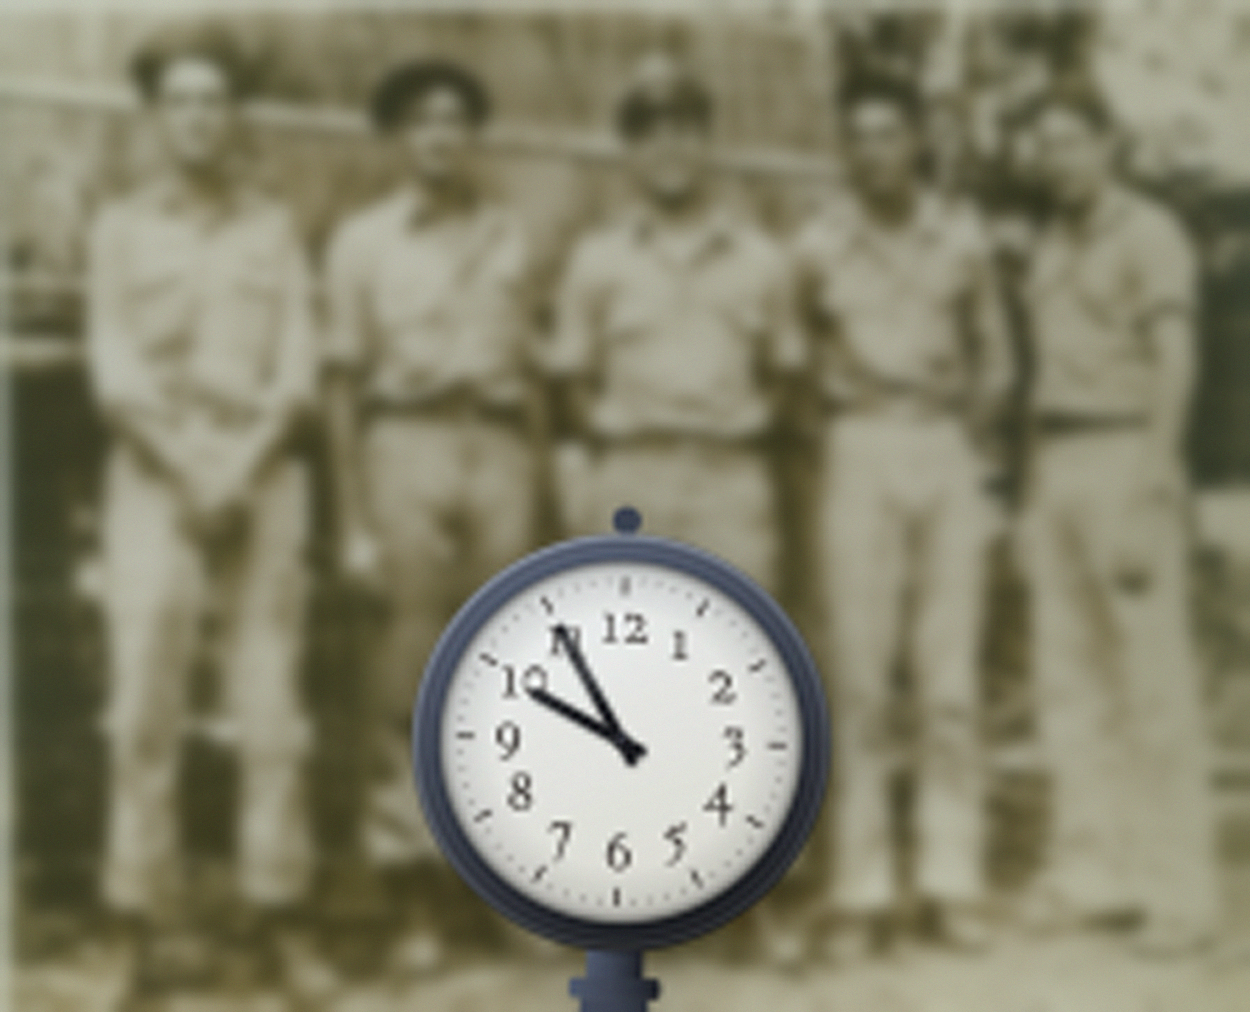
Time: {"hour": 9, "minute": 55}
